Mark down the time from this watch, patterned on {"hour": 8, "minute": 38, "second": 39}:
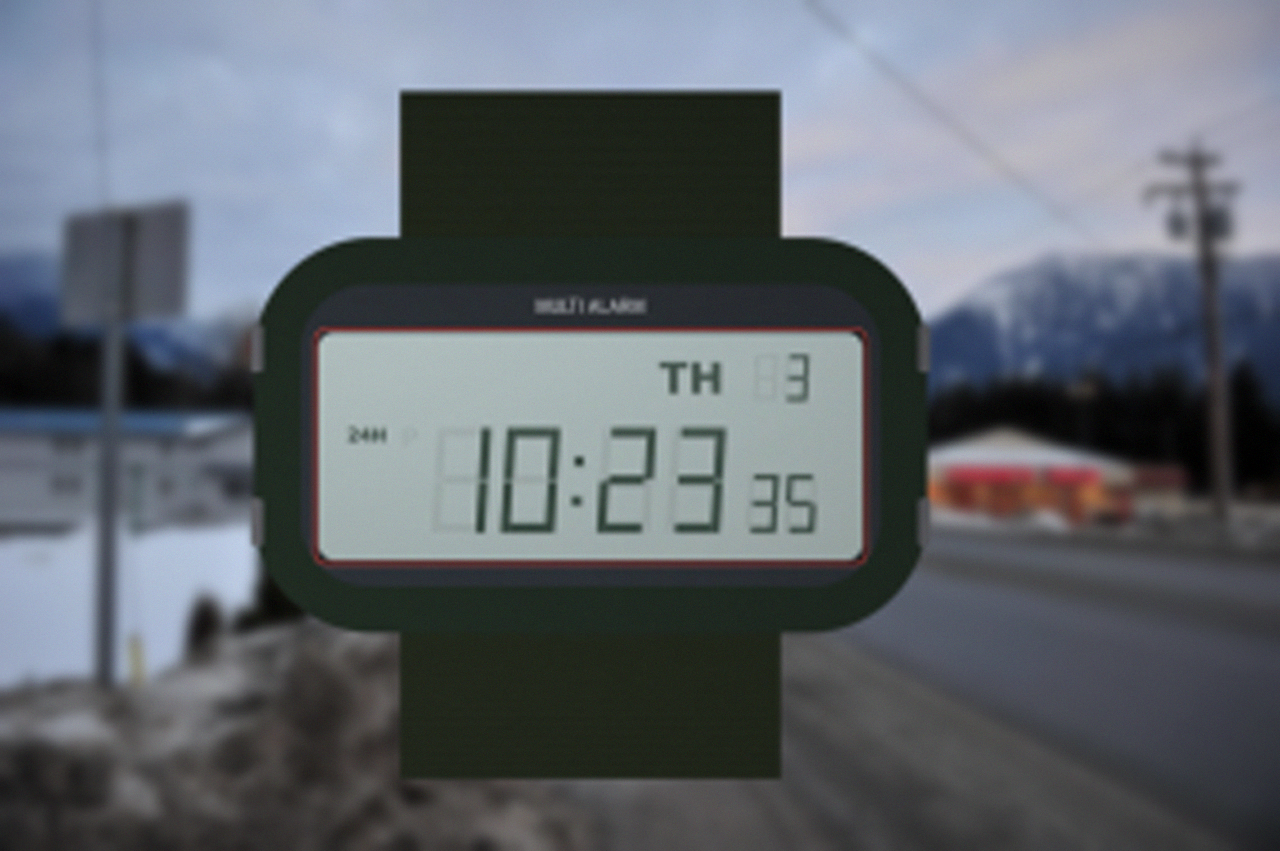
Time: {"hour": 10, "minute": 23, "second": 35}
